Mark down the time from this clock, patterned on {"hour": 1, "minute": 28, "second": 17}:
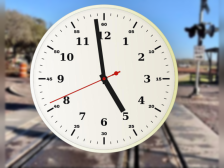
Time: {"hour": 4, "minute": 58, "second": 41}
